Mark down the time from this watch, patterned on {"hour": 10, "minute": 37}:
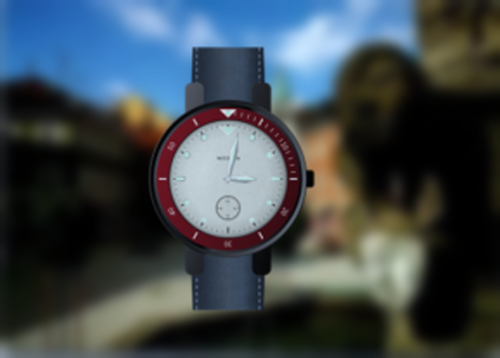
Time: {"hour": 3, "minute": 2}
